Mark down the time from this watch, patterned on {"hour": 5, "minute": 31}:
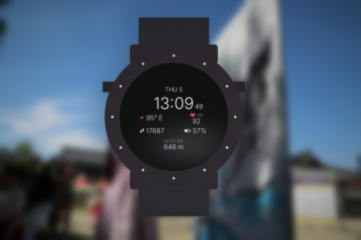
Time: {"hour": 13, "minute": 9}
